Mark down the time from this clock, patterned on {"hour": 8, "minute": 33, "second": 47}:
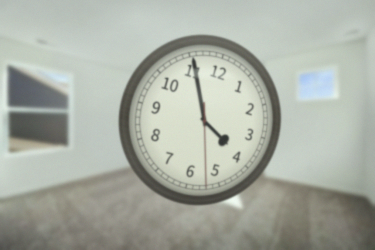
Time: {"hour": 3, "minute": 55, "second": 27}
